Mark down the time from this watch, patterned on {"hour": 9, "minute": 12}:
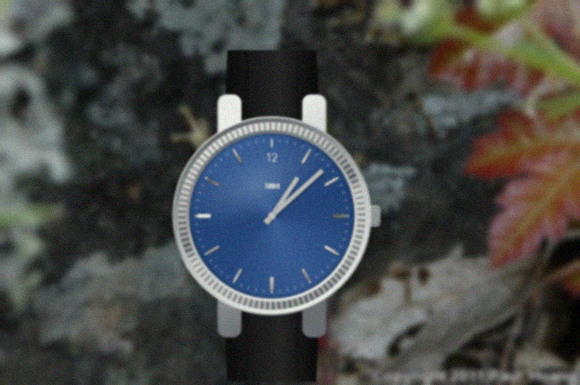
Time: {"hour": 1, "minute": 8}
